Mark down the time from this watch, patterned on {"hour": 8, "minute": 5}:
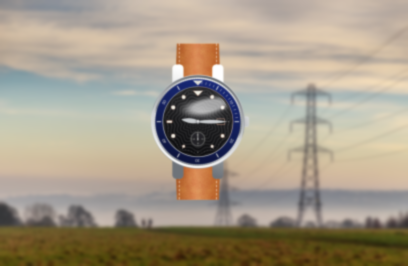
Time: {"hour": 9, "minute": 15}
